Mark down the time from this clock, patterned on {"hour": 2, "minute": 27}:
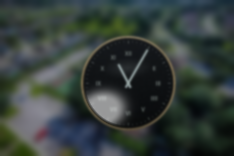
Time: {"hour": 11, "minute": 5}
